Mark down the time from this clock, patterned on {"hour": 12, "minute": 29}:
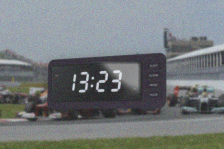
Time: {"hour": 13, "minute": 23}
